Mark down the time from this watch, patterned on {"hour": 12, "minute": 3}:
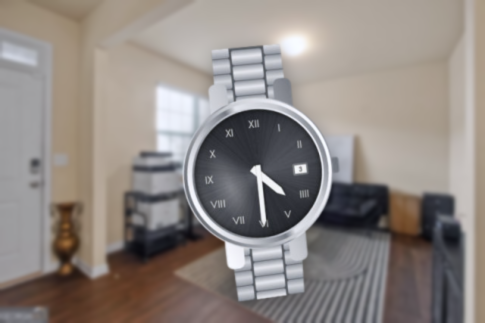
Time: {"hour": 4, "minute": 30}
